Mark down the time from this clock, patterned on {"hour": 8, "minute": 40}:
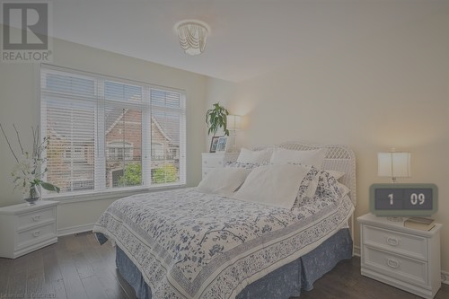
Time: {"hour": 1, "minute": 9}
